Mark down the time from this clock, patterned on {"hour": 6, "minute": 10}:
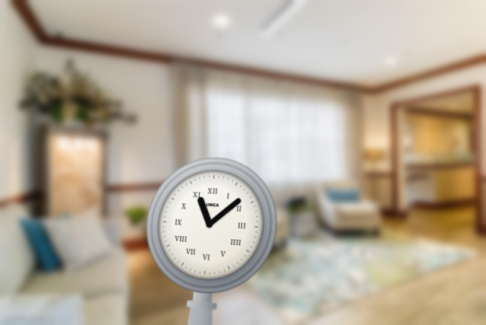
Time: {"hour": 11, "minute": 8}
